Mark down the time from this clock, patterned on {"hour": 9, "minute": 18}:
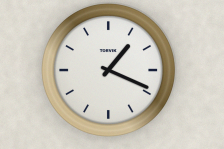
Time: {"hour": 1, "minute": 19}
